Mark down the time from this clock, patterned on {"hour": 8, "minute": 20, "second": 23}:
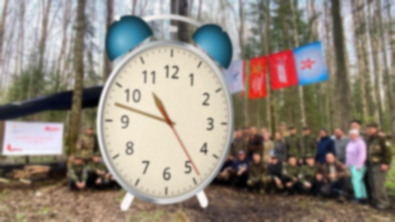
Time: {"hour": 10, "minute": 47, "second": 24}
